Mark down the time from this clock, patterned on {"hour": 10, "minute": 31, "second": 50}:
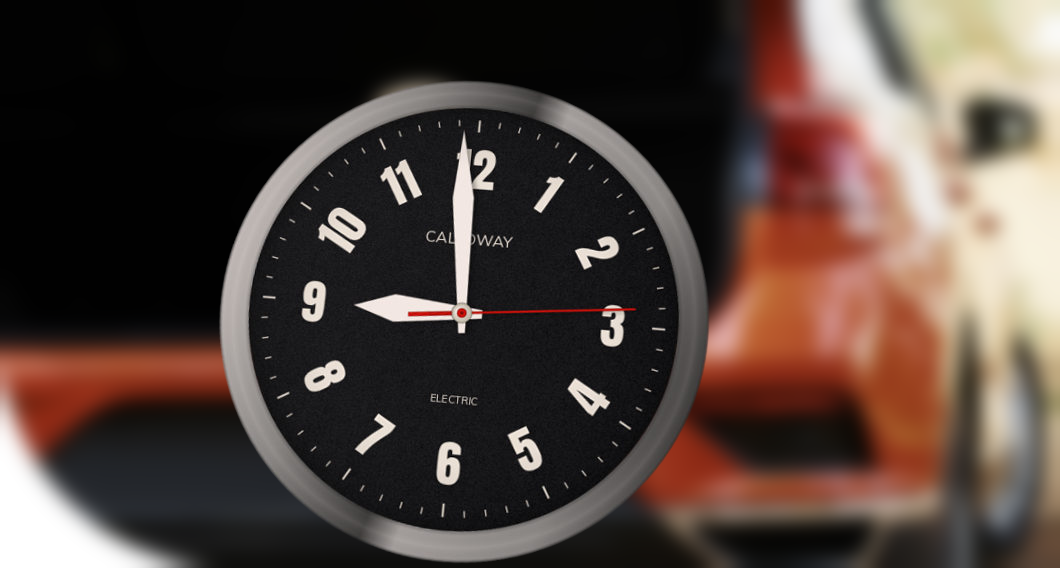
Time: {"hour": 8, "minute": 59, "second": 14}
